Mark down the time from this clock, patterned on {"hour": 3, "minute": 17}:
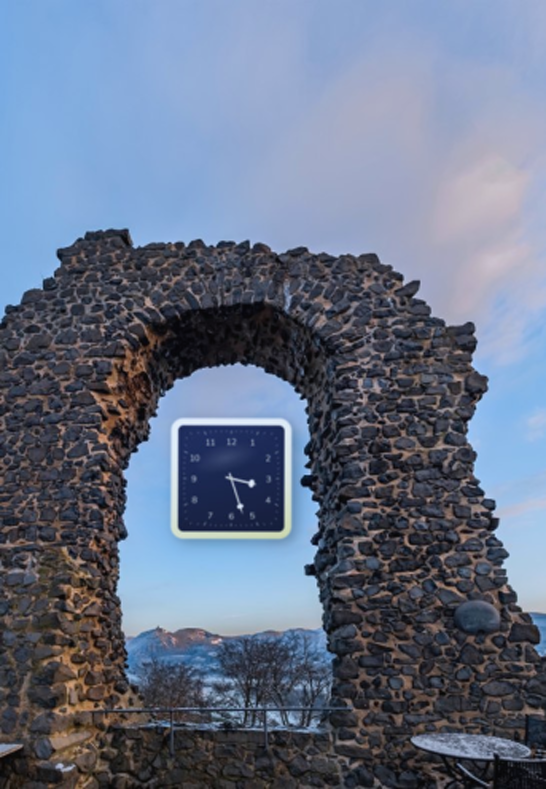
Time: {"hour": 3, "minute": 27}
